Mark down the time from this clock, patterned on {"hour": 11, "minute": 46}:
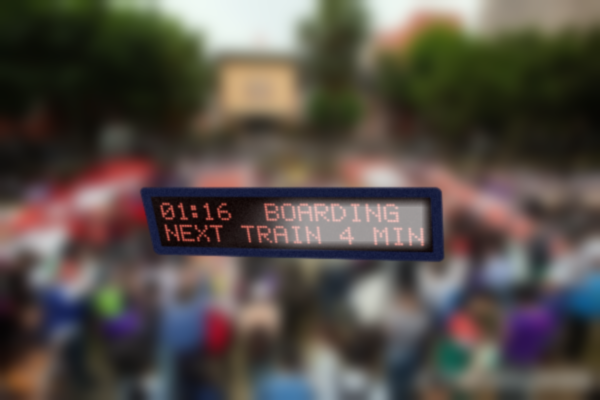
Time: {"hour": 1, "minute": 16}
